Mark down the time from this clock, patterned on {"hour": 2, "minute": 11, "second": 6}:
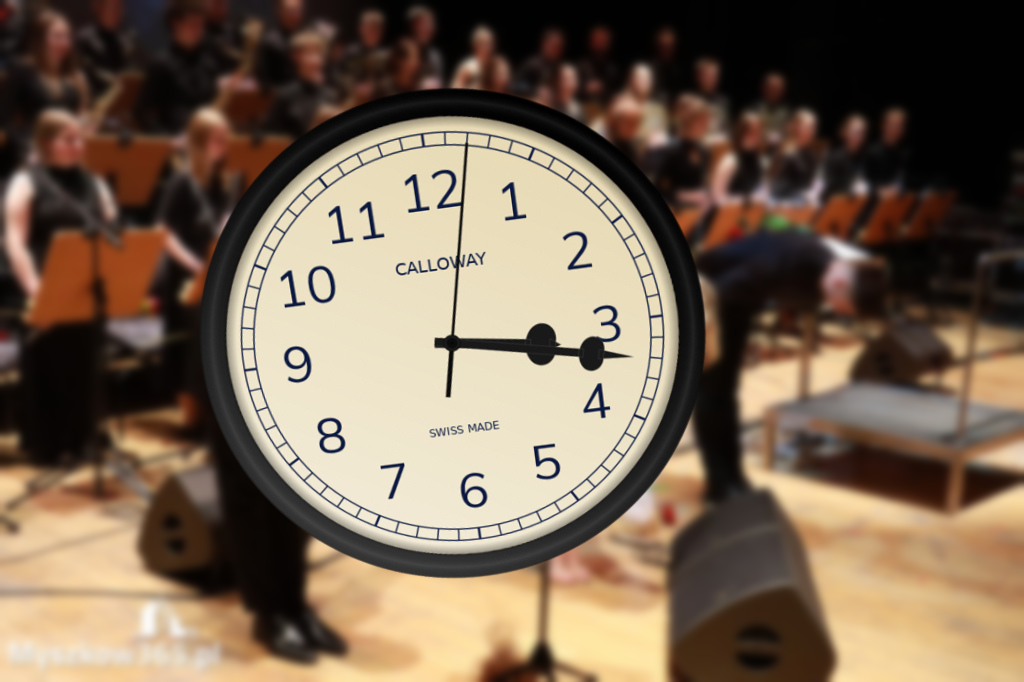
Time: {"hour": 3, "minute": 17, "second": 2}
